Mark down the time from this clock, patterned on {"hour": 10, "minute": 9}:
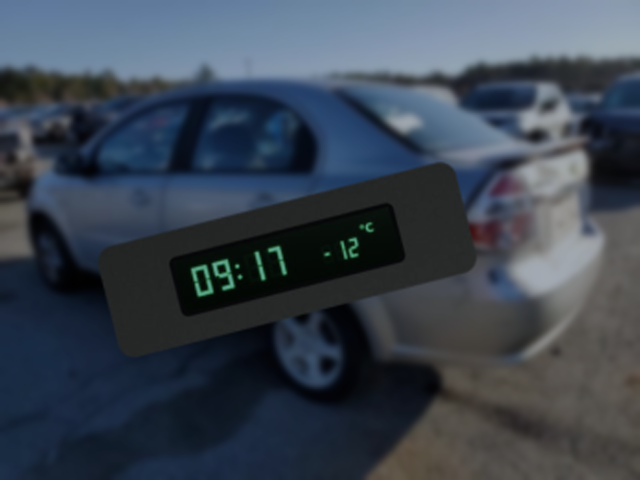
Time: {"hour": 9, "minute": 17}
